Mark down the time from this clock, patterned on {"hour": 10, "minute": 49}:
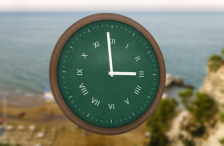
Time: {"hour": 2, "minute": 59}
